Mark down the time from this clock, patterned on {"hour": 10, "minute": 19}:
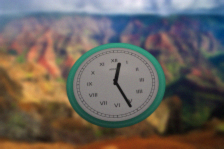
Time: {"hour": 12, "minute": 26}
